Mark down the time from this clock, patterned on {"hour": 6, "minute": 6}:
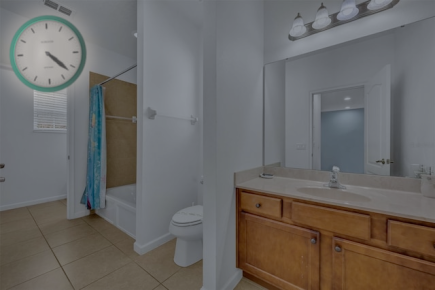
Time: {"hour": 4, "minute": 22}
